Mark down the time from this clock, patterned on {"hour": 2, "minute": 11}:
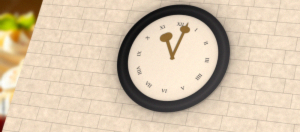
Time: {"hour": 11, "minute": 2}
